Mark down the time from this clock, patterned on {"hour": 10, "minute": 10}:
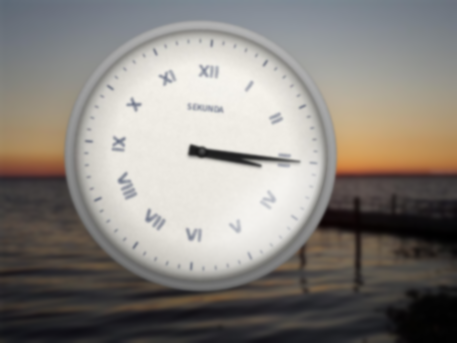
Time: {"hour": 3, "minute": 15}
